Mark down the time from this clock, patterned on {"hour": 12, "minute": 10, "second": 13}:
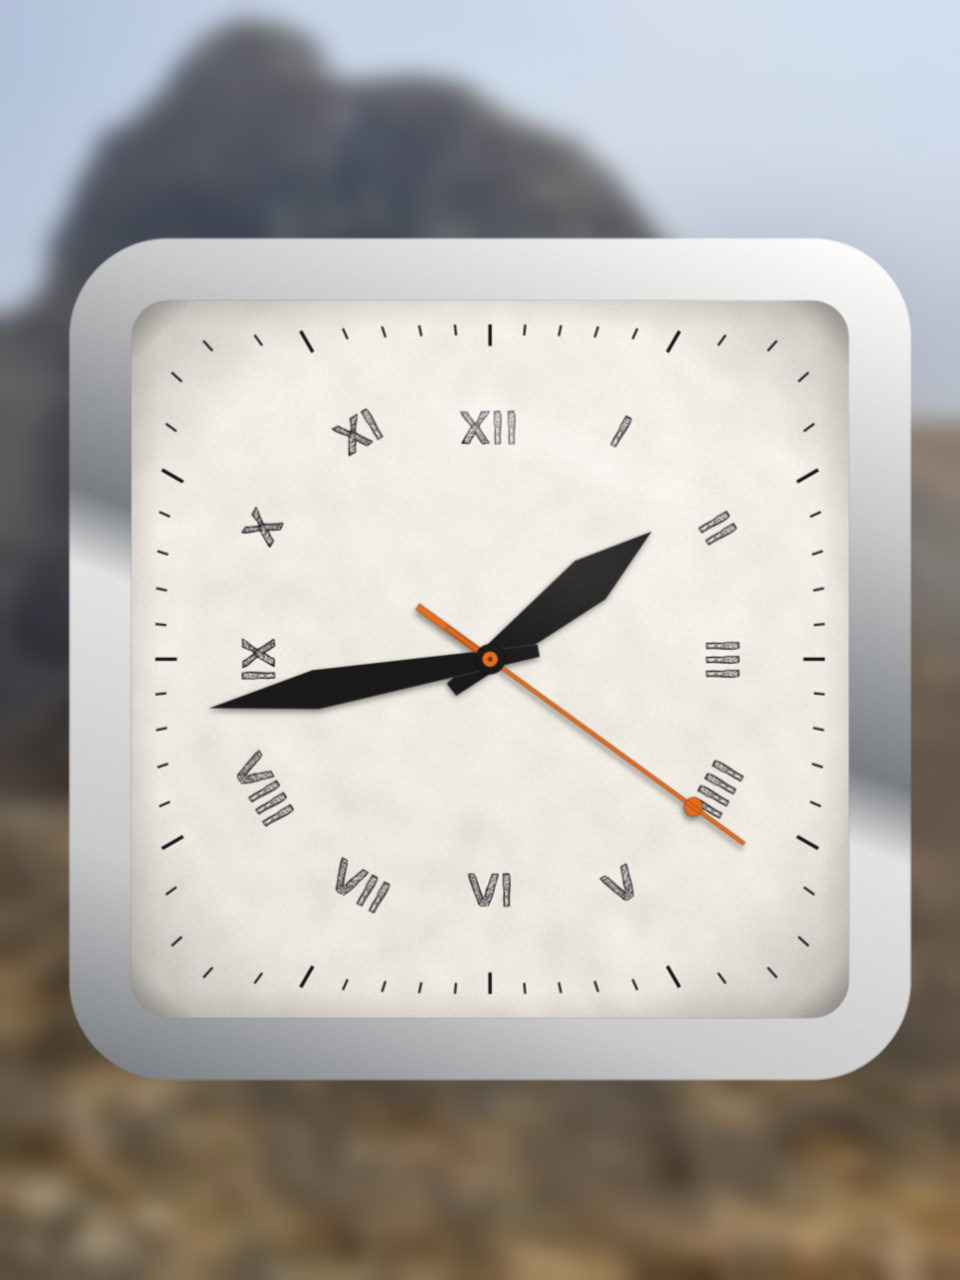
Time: {"hour": 1, "minute": 43, "second": 21}
